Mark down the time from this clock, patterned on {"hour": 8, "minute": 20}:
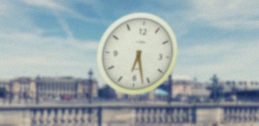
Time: {"hour": 6, "minute": 27}
